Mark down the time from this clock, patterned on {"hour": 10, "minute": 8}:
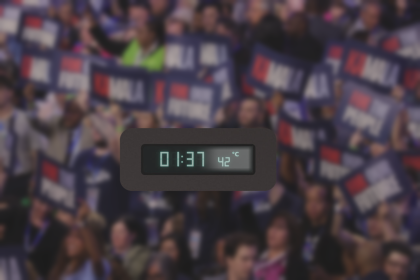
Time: {"hour": 1, "minute": 37}
